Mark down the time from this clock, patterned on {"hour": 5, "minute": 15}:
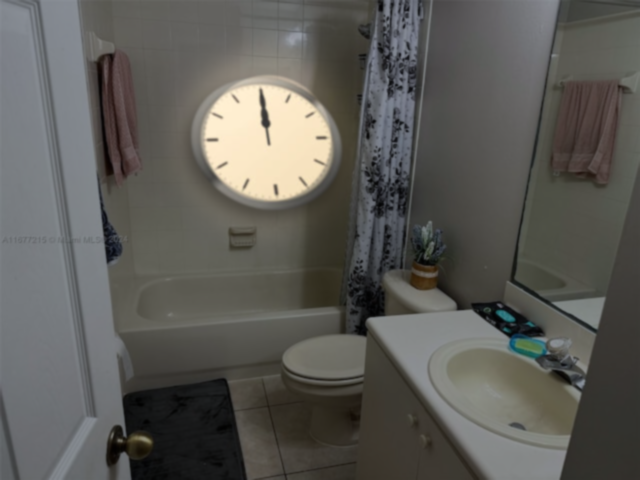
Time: {"hour": 12, "minute": 0}
